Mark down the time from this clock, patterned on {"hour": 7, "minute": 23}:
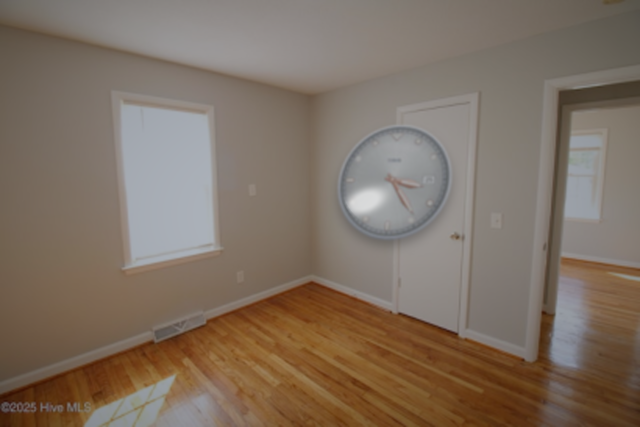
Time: {"hour": 3, "minute": 24}
